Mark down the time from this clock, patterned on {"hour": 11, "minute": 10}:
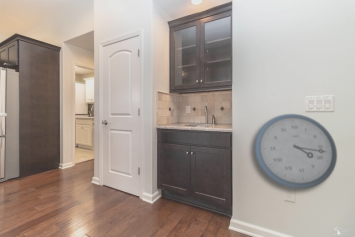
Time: {"hour": 4, "minute": 17}
